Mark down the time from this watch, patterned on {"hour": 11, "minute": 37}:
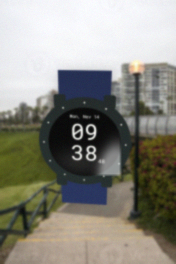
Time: {"hour": 9, "minute": 38}
